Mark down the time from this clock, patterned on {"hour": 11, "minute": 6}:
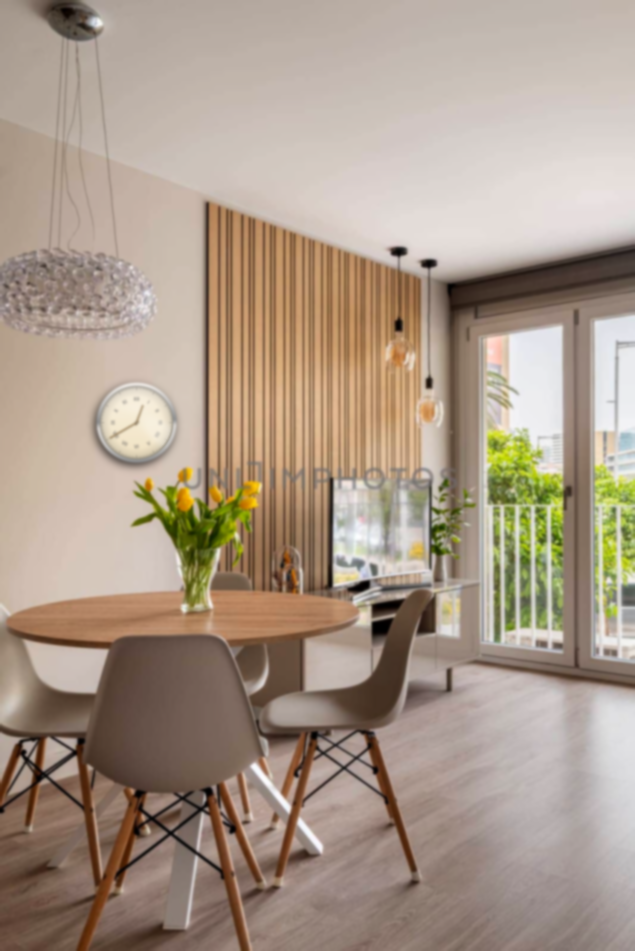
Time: {"hour": 12, "minute": 40}
